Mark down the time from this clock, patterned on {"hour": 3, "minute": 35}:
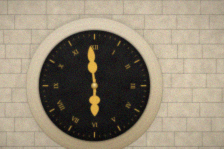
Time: {"hour": 5, "minute": 59}
